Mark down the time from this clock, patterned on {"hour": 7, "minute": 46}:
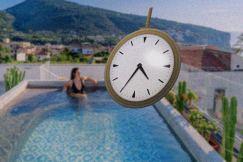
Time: {"hour": 4, "minute": 35}
